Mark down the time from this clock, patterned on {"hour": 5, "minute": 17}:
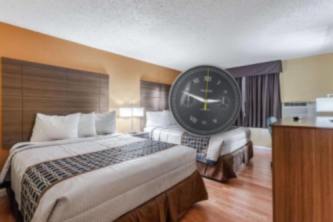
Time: {"hour": 2, "minute": 48}
